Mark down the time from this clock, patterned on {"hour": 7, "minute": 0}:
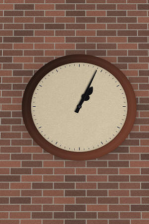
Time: {"hour": 1, "minute": 4}
